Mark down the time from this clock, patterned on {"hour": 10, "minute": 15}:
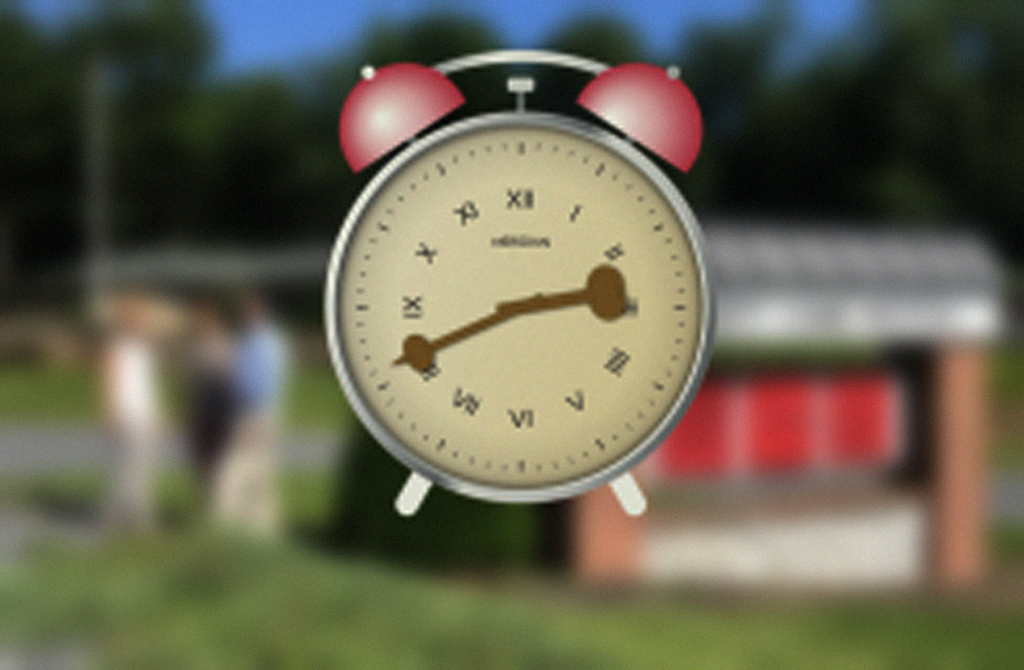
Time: {"hour": 2, "minute": 41}
